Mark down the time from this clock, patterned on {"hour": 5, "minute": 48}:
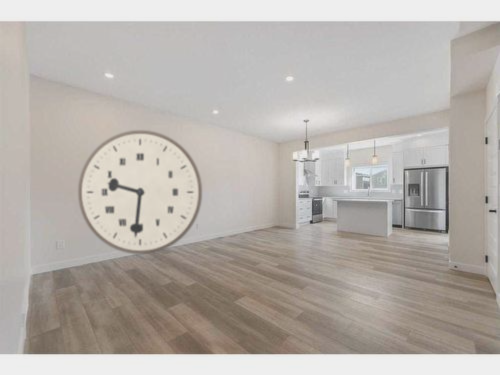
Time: {"hour": 9, "minute": 31}
